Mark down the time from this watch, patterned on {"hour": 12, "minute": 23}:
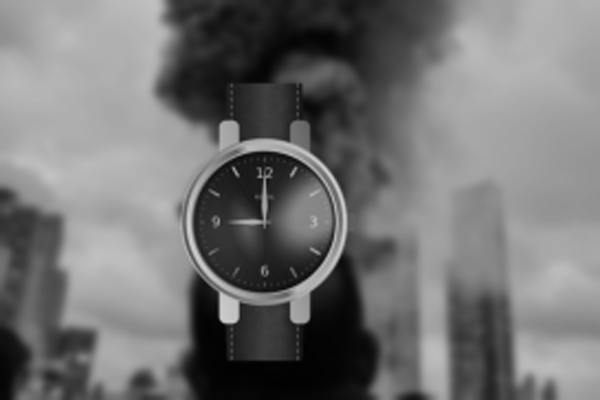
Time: {"hour": 9, "minute": 0}
